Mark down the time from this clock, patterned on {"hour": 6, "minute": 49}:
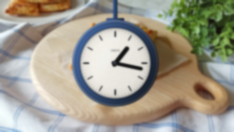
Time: {"hour": 1, "minute": 17}
